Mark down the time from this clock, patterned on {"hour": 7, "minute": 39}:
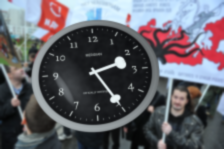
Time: {"hour": 2, "minute": 25}
